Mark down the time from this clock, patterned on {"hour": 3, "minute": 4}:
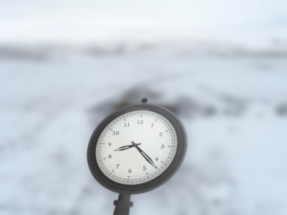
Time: {"hour": 8, "minute": 22}
